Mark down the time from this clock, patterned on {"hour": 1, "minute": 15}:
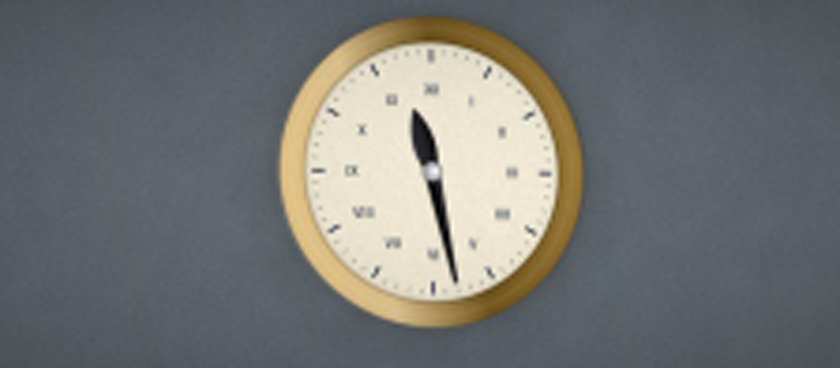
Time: {"hour": 11, "minute": 28}
